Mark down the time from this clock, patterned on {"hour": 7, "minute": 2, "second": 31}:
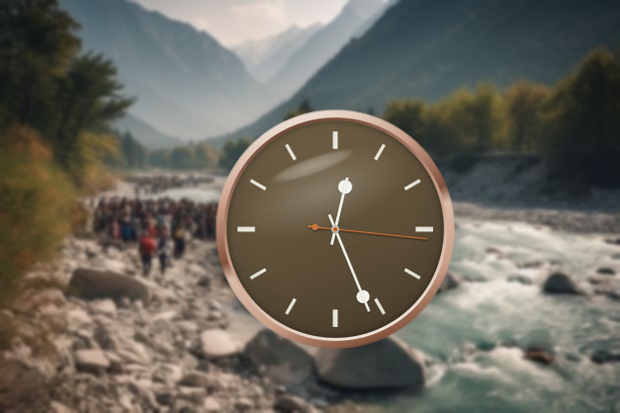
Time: {"hour": 12, "minute": 26, "second": 16}
